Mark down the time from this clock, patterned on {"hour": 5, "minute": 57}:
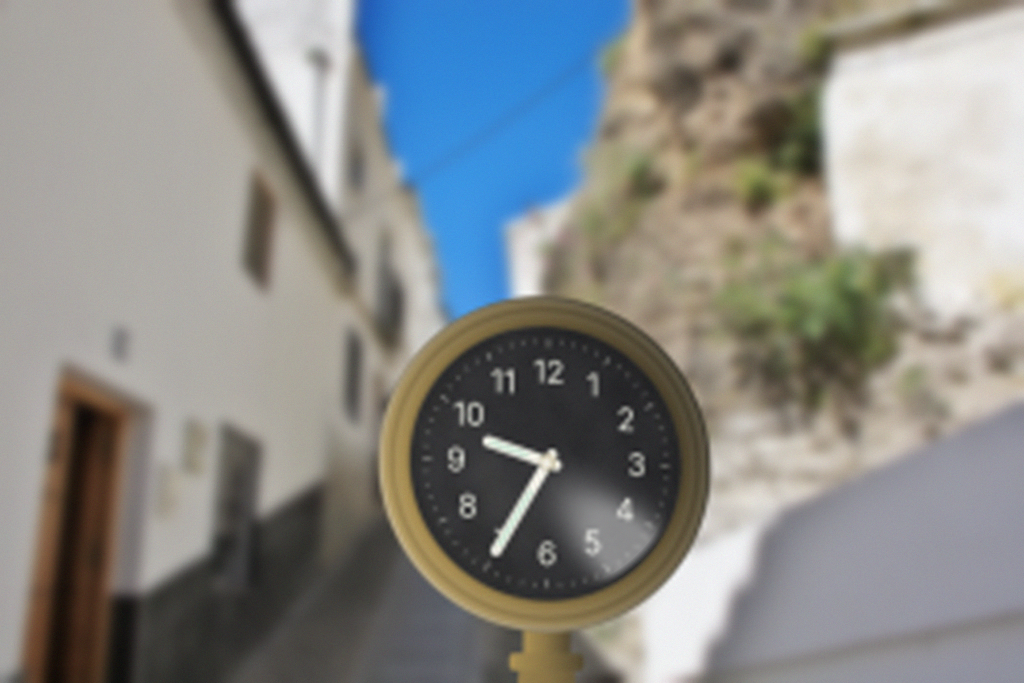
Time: {"hour": 9, "minute": 35}
